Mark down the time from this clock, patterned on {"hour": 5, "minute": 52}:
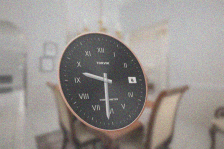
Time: {"hour": 9, "minute": 31}
